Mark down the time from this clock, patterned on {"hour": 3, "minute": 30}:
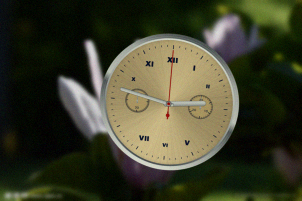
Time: {"hour": 2, "minute": 47}
